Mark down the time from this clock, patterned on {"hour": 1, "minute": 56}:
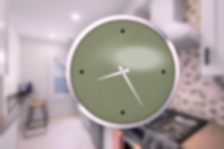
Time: {"hour": 8, "minute": 25}
